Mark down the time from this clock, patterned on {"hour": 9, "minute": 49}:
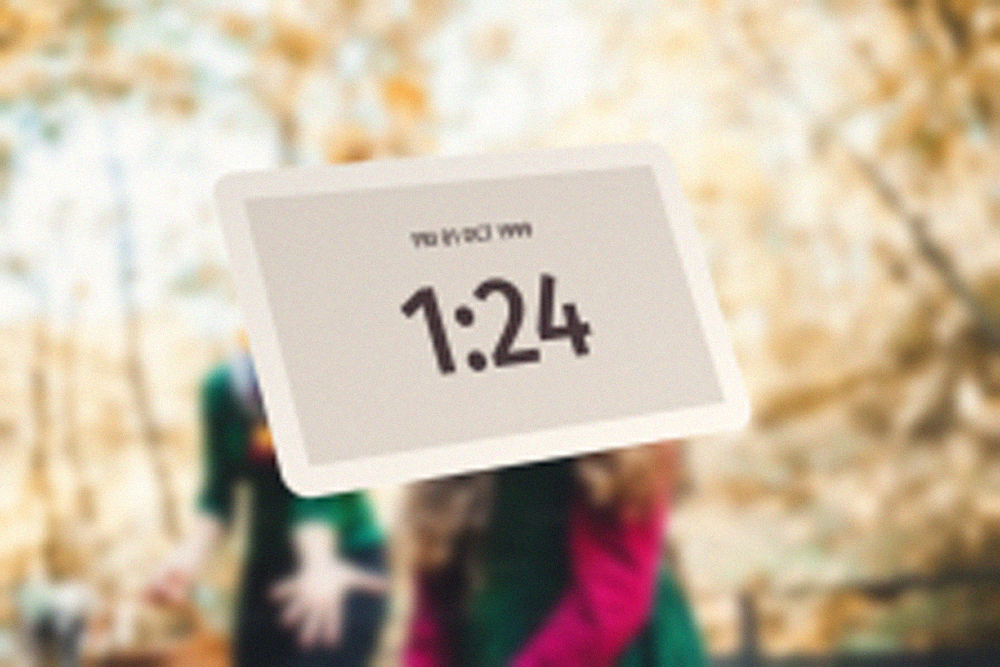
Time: {"hour": 1, "minute": 24}
